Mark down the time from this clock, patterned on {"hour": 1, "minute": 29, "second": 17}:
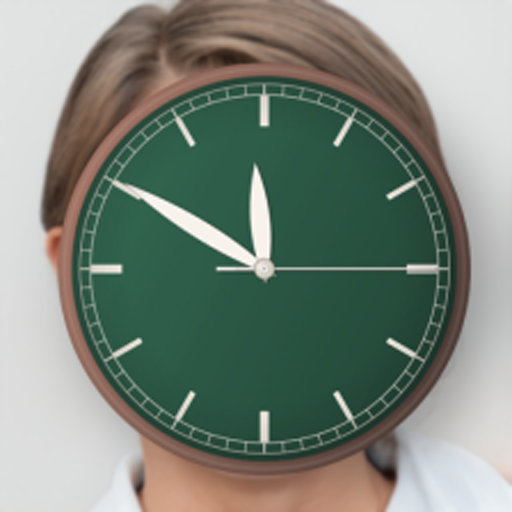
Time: {"hour": 11, "minute": 50, "second": 15}
